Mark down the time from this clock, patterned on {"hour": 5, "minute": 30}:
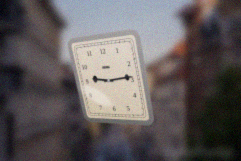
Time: {"hour": 9, "minute": 14}
